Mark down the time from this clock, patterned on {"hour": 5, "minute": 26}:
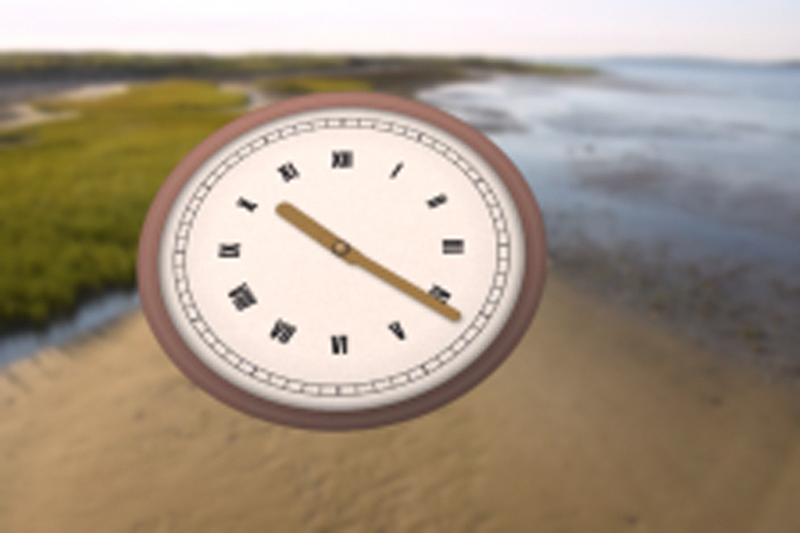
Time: {"hour": 10, "minute": 21}
